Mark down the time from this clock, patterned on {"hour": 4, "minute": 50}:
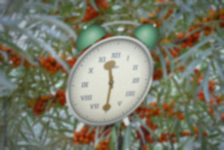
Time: {"hour": 11, "minute": 30}
